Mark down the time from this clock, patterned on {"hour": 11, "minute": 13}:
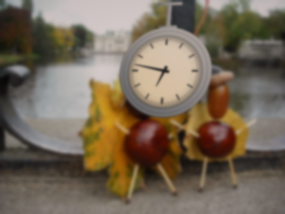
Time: {"hour": 6, "minute": 47}
